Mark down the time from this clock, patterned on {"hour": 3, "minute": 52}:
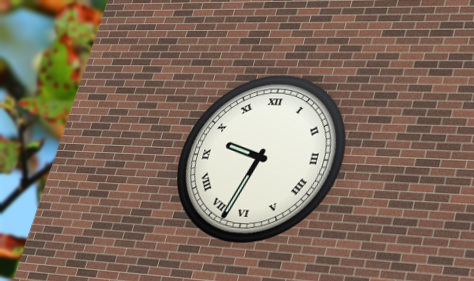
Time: {"hour": 9, "minute": 33}
